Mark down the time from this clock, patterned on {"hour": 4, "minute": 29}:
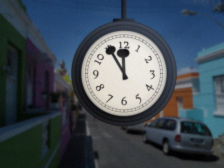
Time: {"hour": 11, "minute": 55}
